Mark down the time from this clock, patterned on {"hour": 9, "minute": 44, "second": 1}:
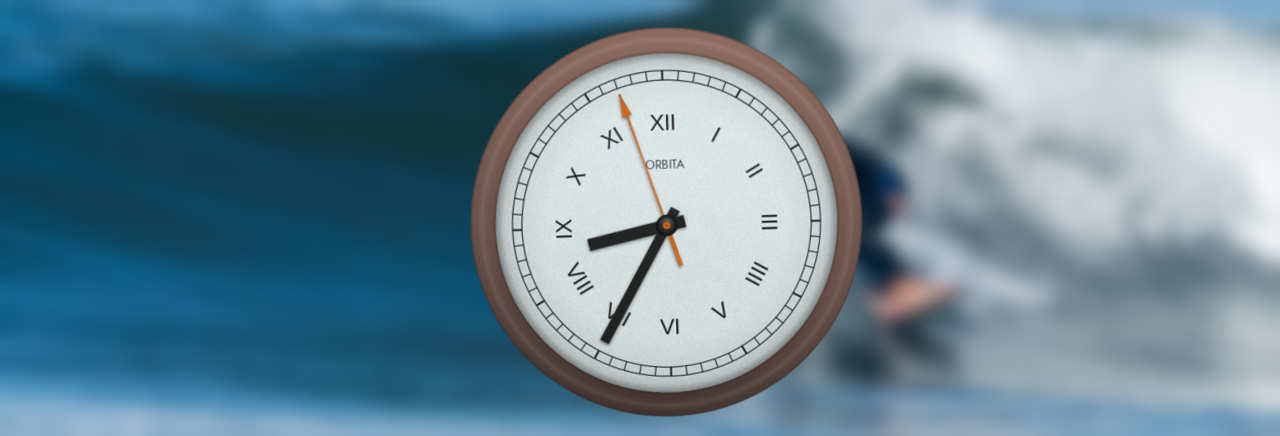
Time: {"hour": 8, "minute": 34, "second": 57}
